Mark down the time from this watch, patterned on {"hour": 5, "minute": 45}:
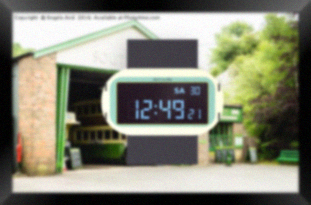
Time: {"hour": 12, "minute": 49}
